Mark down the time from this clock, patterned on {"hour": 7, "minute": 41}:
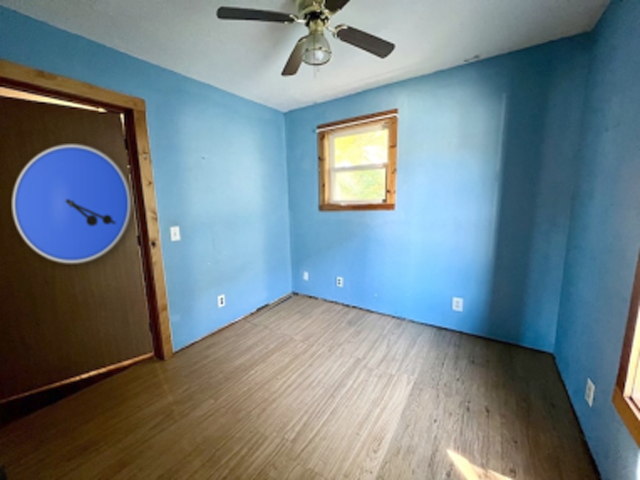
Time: {"hour": 4, "minute": 19}
